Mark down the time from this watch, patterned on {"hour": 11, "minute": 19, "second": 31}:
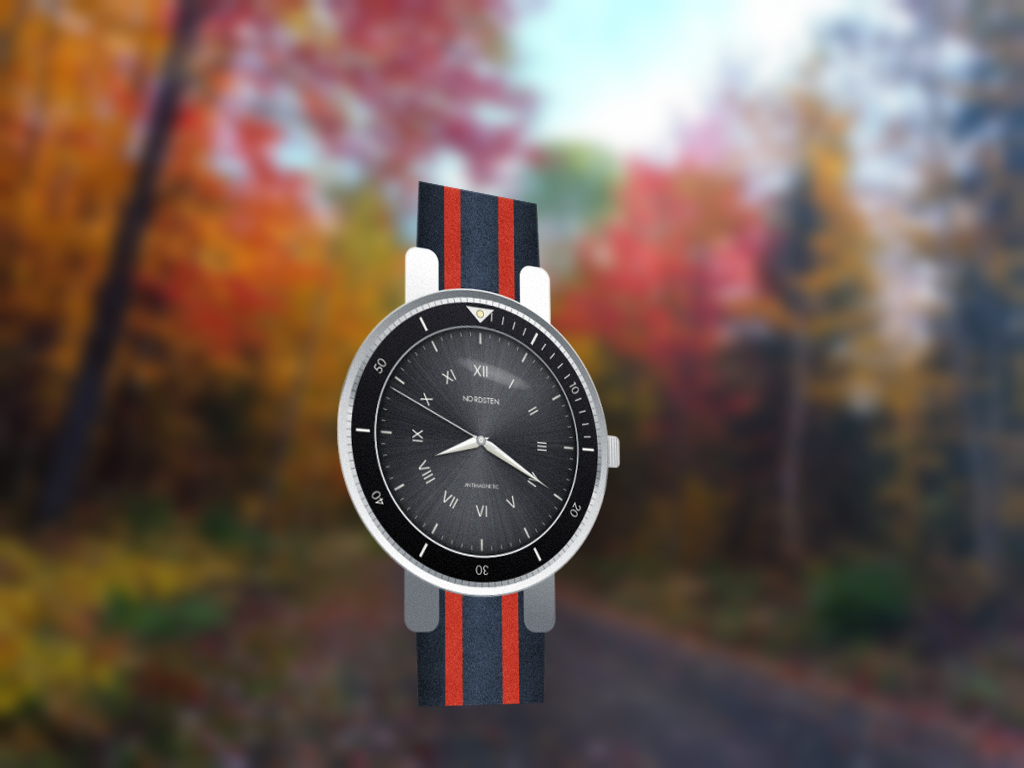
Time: {"hour": 8, "minute": 19, "second": 49}
